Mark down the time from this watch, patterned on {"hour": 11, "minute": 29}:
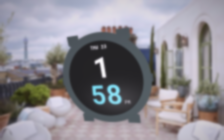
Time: {"hour": 1, "minute": 58}
